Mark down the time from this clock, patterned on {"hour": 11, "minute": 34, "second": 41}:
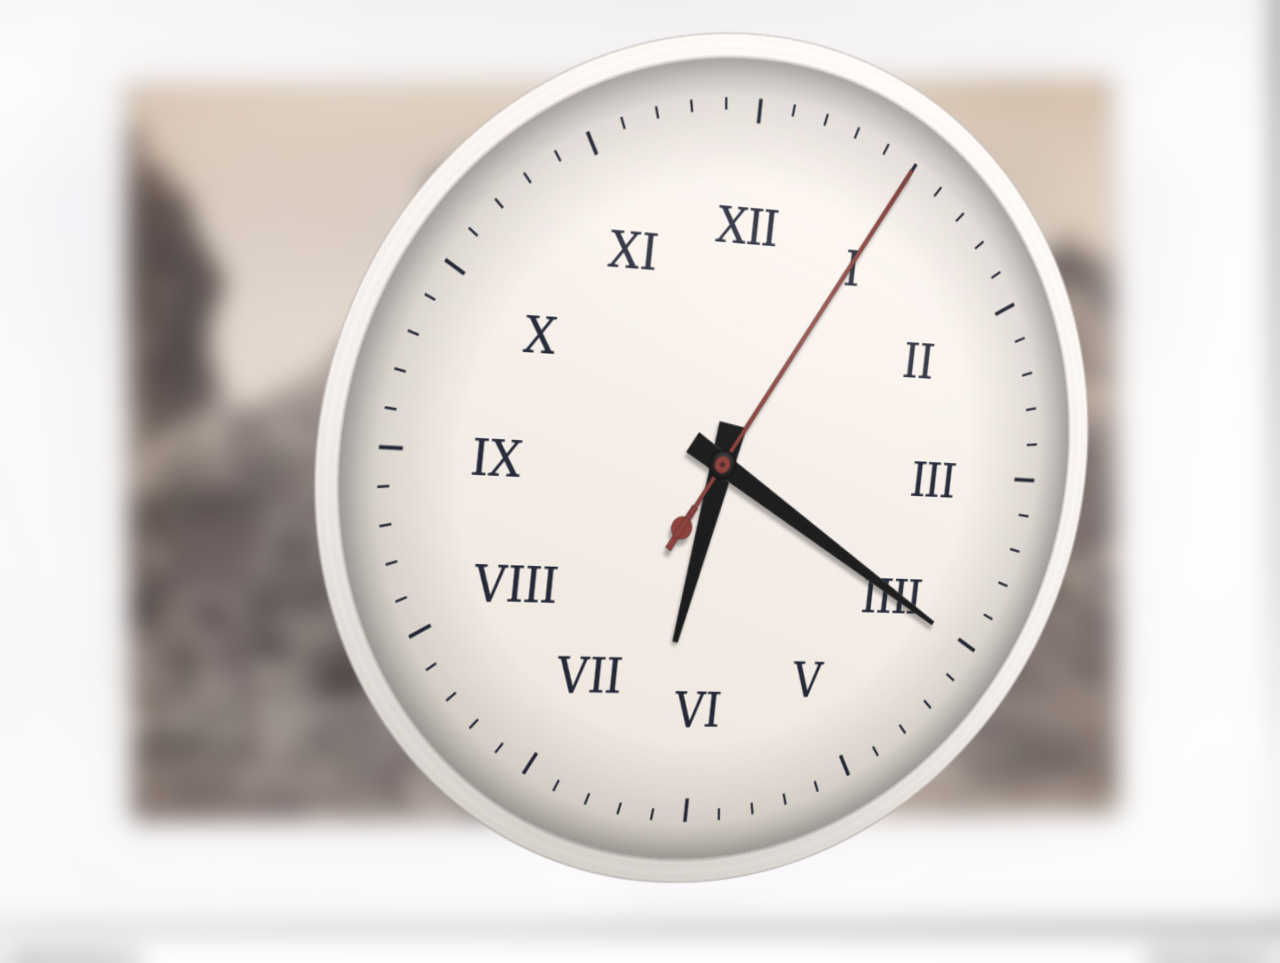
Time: {"hour": 6, "minute": 20, "second": 5}
